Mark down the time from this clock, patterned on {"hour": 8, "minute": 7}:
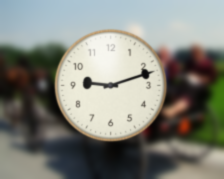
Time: {"hour": 9, "minute": 12}
